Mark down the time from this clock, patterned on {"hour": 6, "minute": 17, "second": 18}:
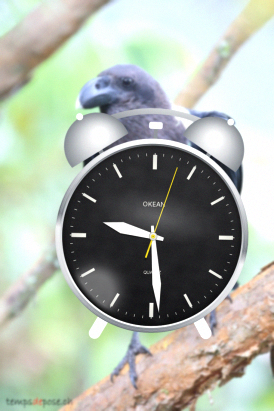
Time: {"hour": 9, "minute": 29, "second": 3}
